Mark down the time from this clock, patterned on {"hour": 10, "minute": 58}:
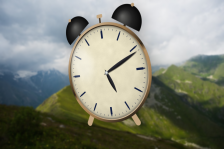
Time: {"hour": 5, "minute": 11}
